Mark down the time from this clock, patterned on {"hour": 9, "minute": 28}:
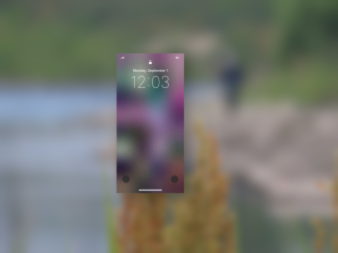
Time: {"hour": 12, "minute": 3}
